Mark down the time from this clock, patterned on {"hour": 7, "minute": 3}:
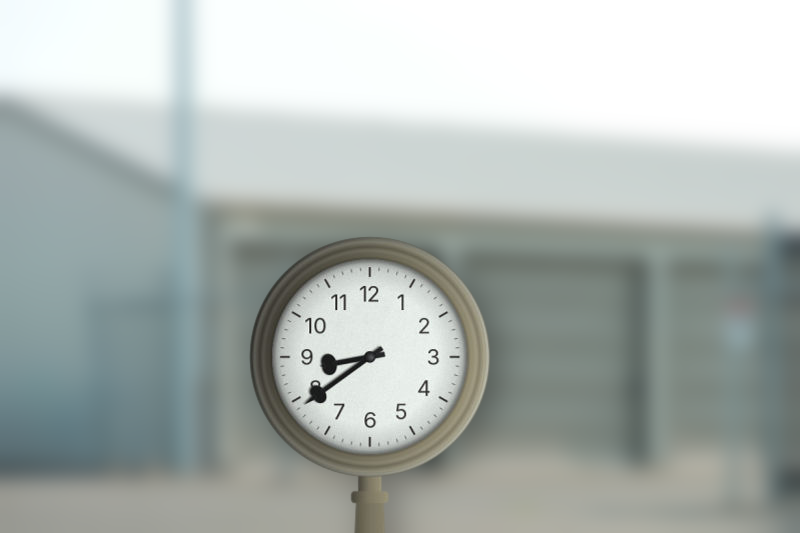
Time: {"hour": 8, "minute": 39}
